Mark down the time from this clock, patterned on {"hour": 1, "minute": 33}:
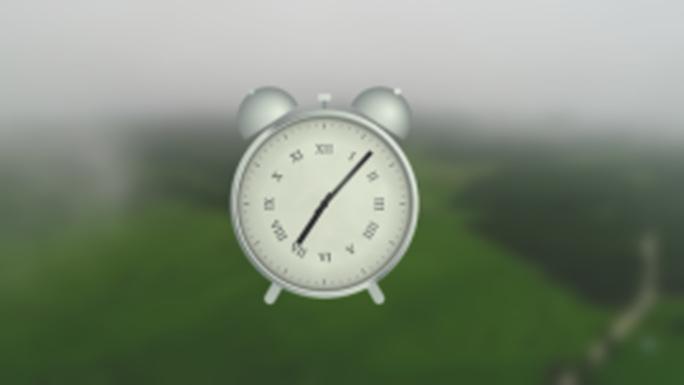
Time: {"hour": 7, "minute": 7}
